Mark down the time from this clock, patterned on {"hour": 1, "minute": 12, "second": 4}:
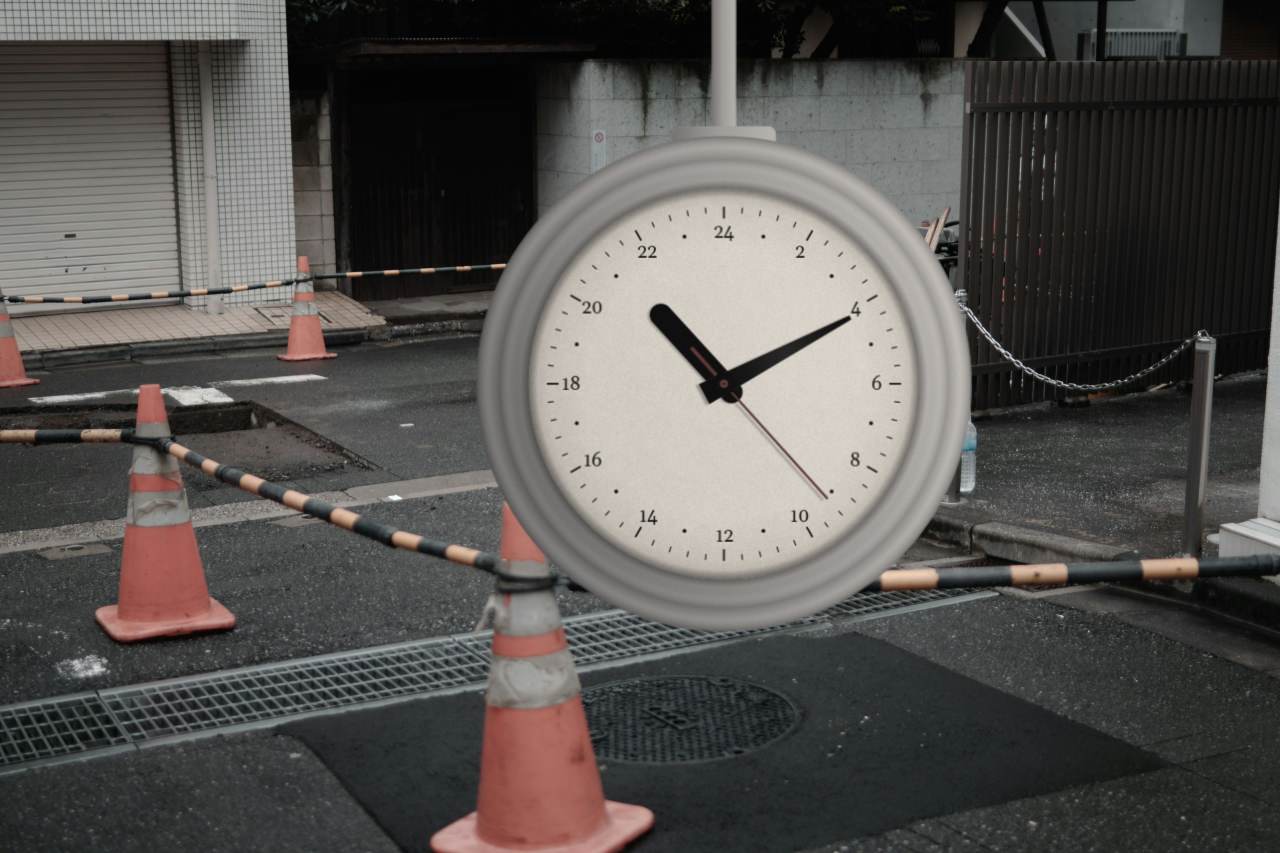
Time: {"hour": 21, "minute": 10, "second": 23}
